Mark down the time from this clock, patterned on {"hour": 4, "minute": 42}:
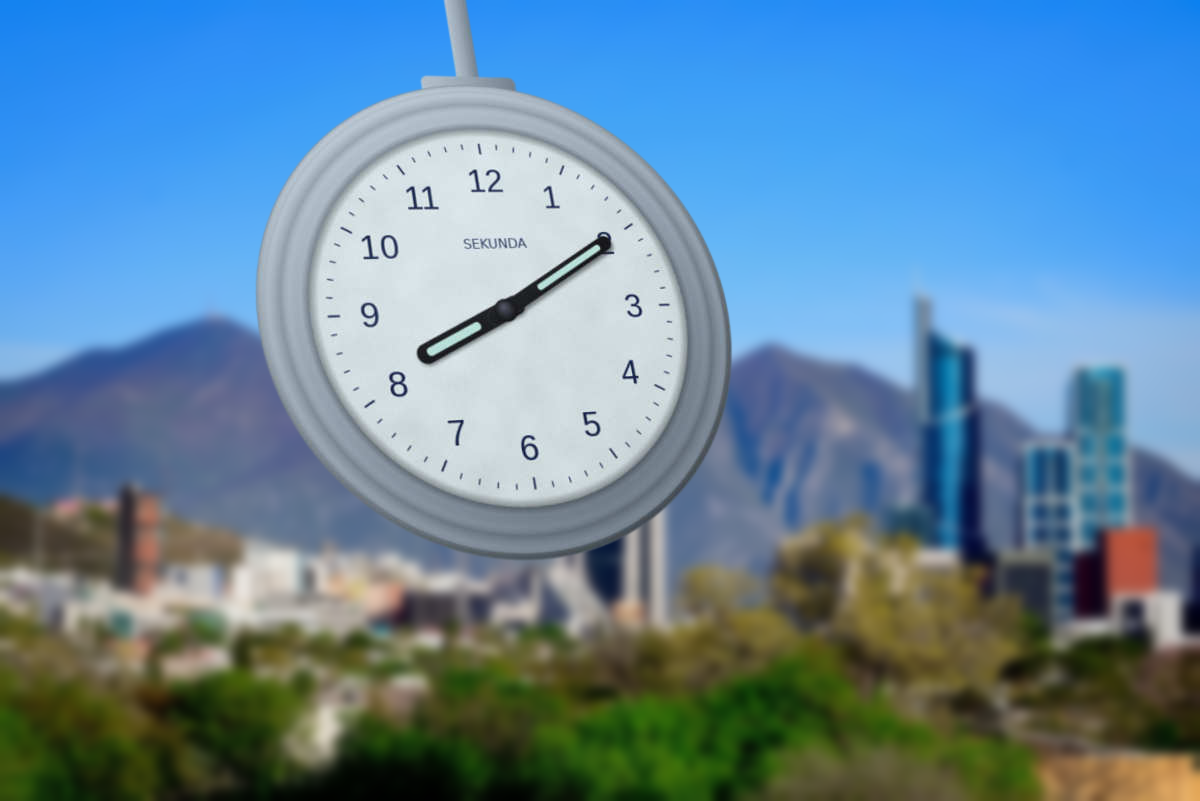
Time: {"hour": 8, "minute": 10}
